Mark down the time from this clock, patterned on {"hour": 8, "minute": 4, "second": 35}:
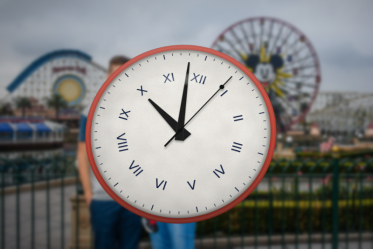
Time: {"hour": 9, "minute": 58, "second": 4}
